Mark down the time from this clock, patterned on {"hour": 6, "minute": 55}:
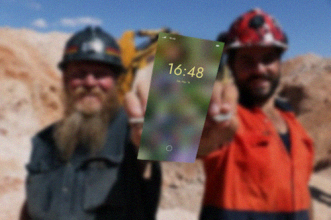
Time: {"hour": 16, "minute": 48}
